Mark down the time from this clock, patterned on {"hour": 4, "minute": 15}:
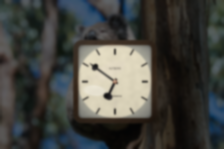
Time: {"hour": 6, "minute": 51}
